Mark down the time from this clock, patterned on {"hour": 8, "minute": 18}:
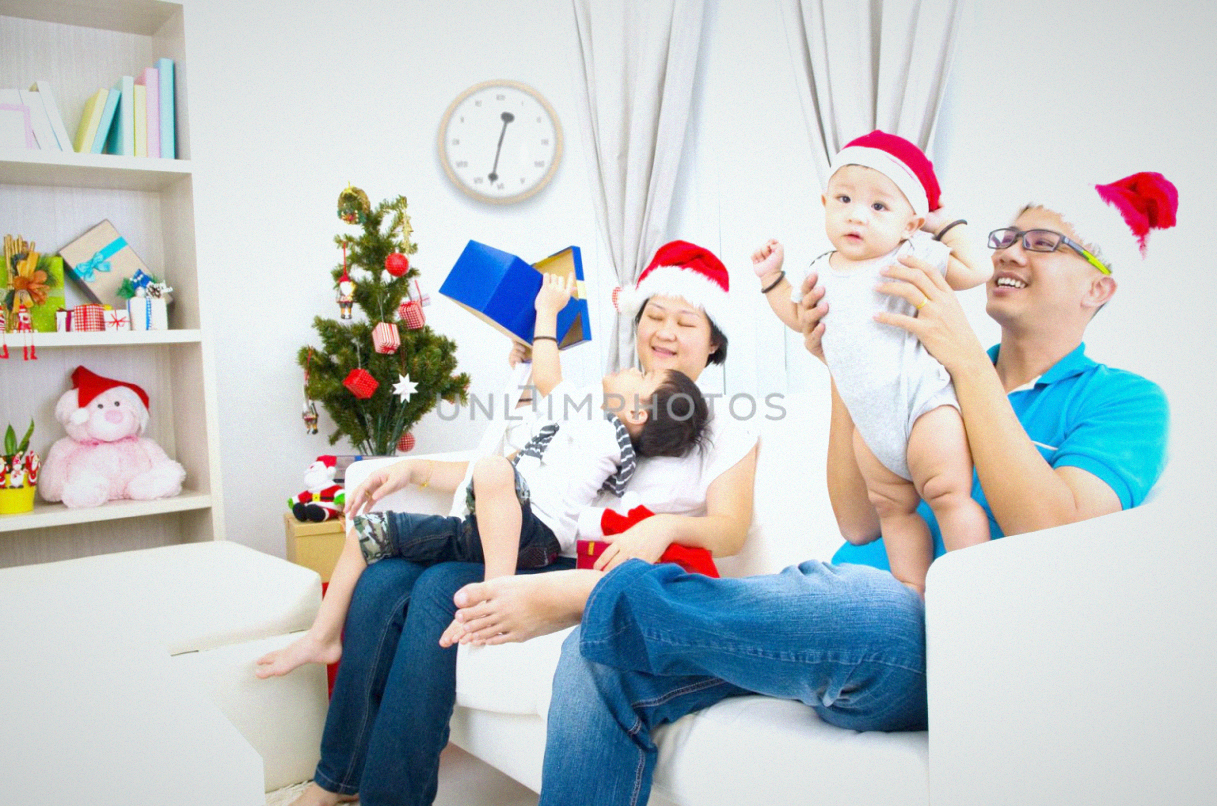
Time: {"hour": 12, "minute": 32}
